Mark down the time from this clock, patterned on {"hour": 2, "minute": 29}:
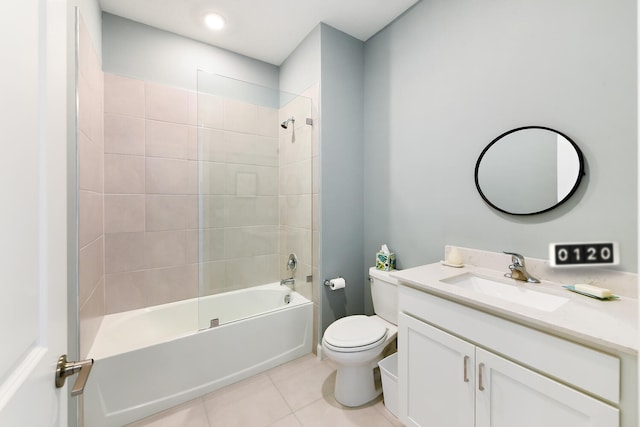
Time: {"hour": 1, "minute": 20}
